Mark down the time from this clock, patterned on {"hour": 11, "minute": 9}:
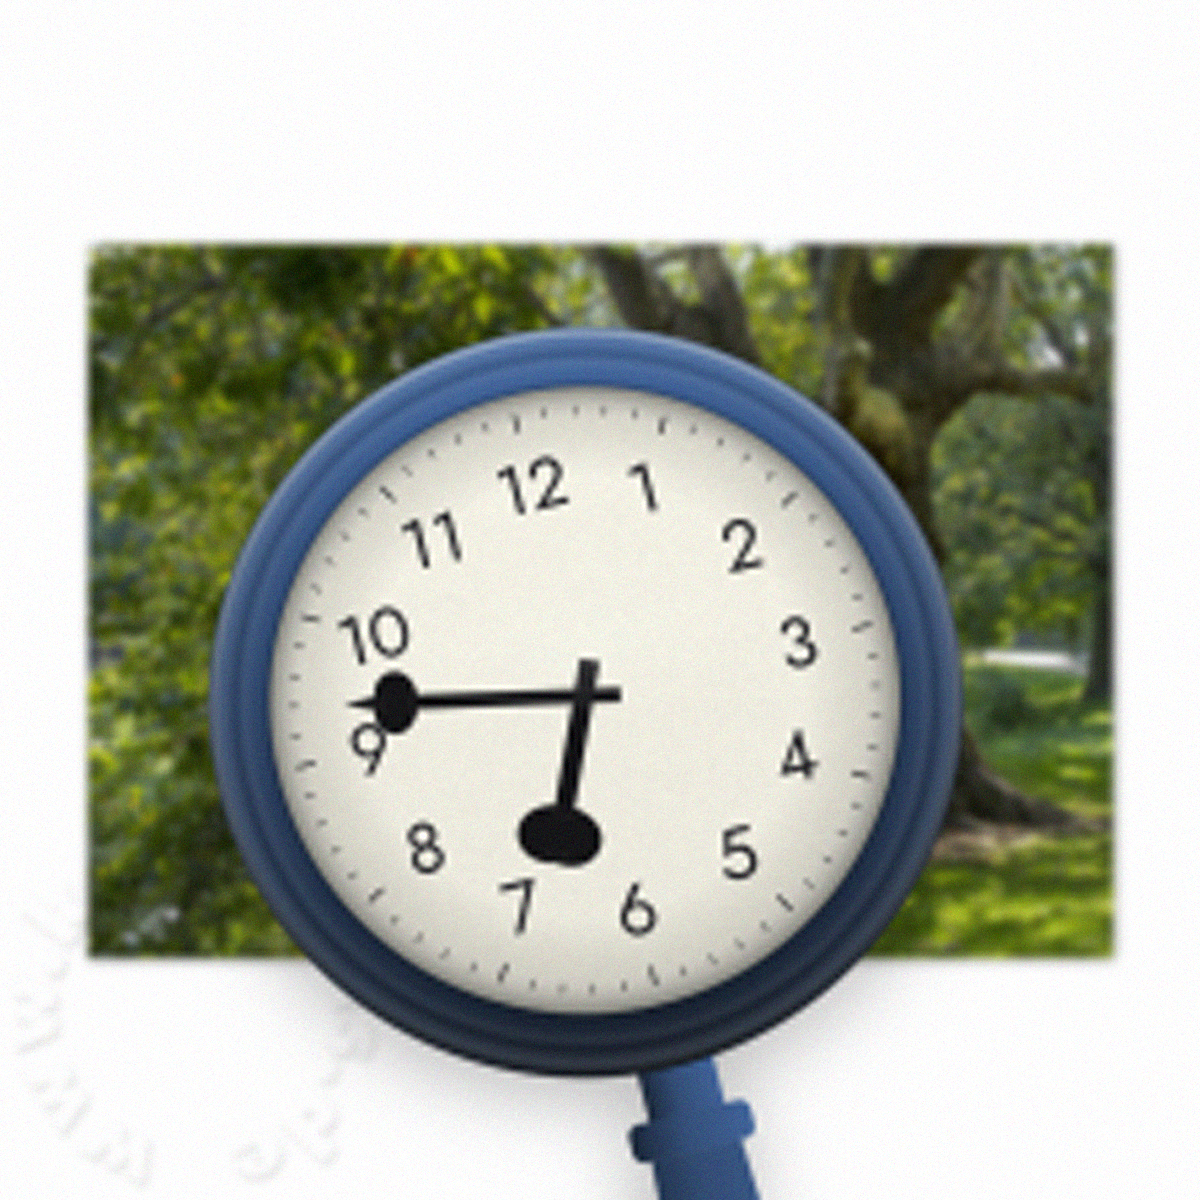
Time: {"hour": 6, "minute": 47}
